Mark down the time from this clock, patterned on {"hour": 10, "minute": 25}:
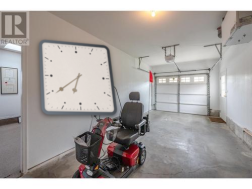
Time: {"hour": 6, "minute": 39}
